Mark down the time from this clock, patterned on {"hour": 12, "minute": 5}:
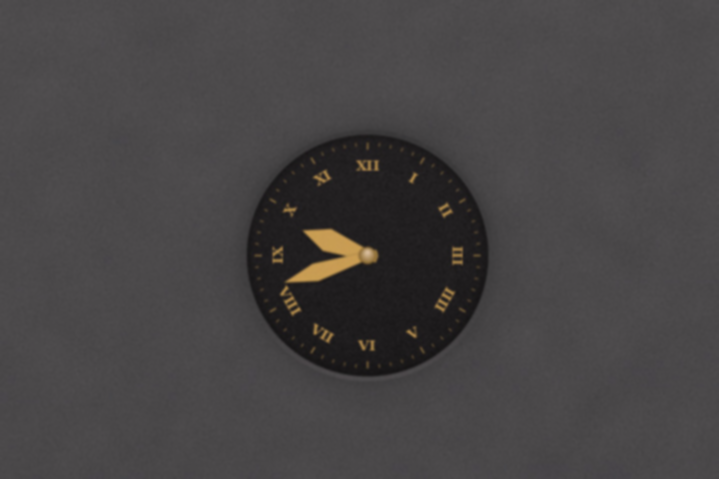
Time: {"hour": 9, "minute": 42}
